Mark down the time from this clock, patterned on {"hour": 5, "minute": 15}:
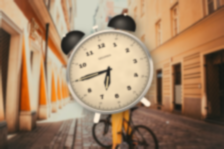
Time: {"hour": 6, "minute": 45}
